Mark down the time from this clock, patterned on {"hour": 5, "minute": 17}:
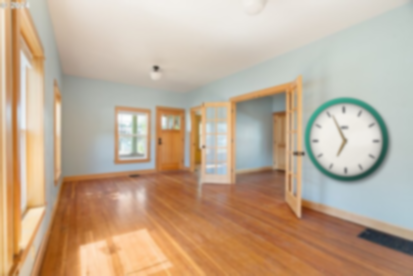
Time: {"hour": 6, "minute": 56}
